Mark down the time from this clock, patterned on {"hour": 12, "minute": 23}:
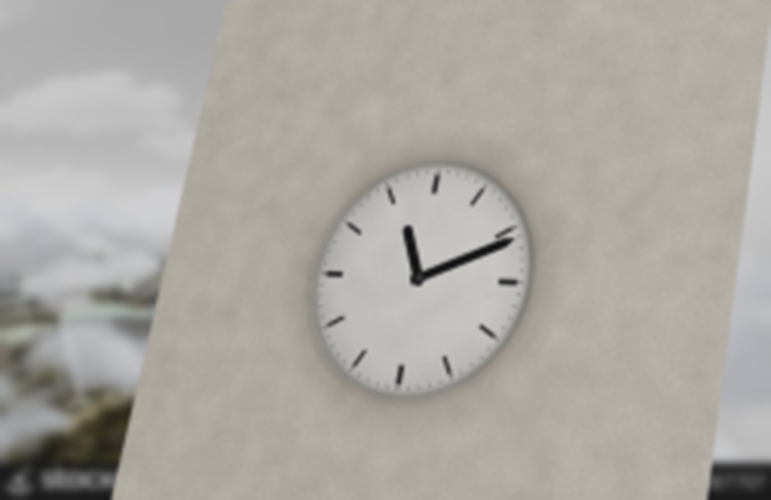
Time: {"hour": 11, "minute": 11}
